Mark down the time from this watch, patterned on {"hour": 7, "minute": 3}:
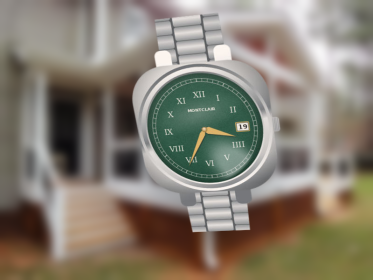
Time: {"hour": 3, "minute": 35}
